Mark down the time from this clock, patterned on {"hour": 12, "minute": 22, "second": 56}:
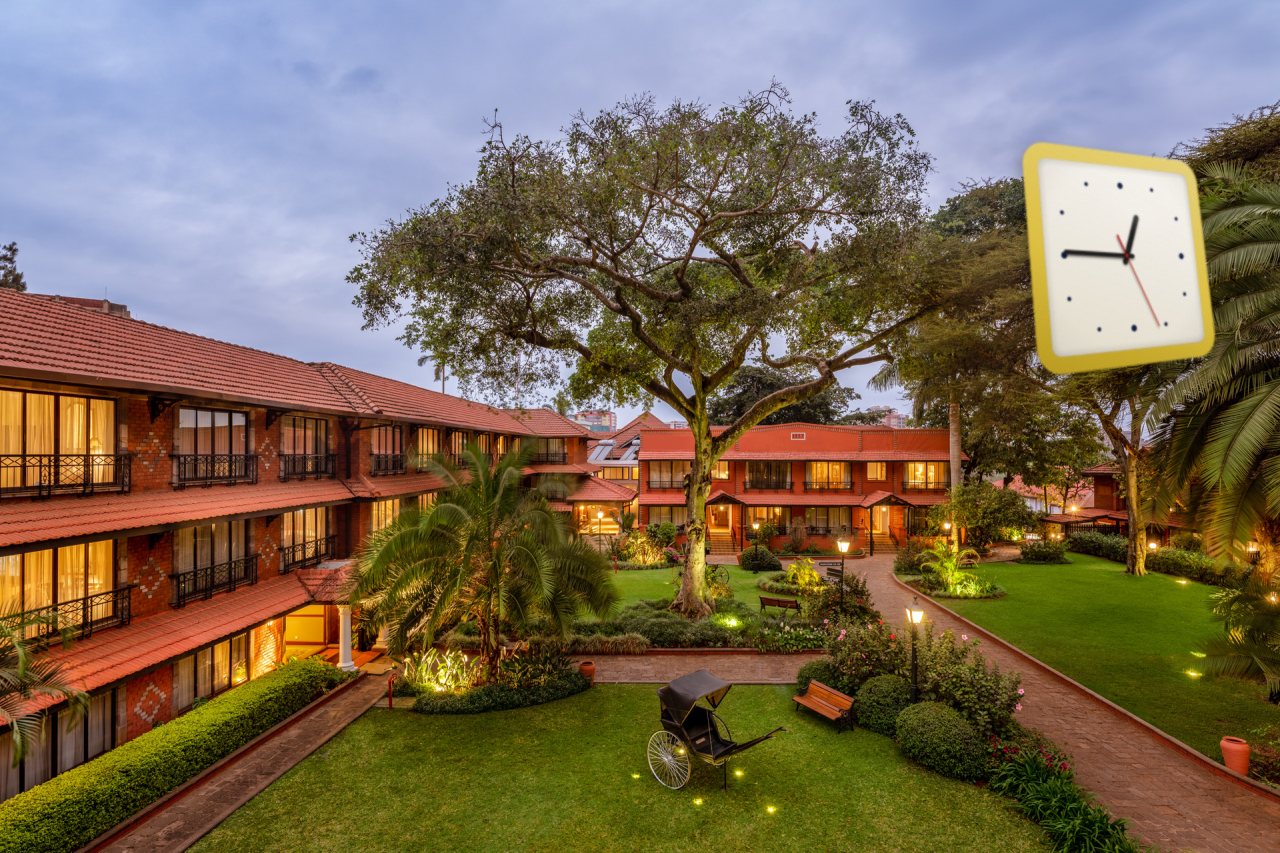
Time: {"hour": 12, "minute": 45, "second": 26}
